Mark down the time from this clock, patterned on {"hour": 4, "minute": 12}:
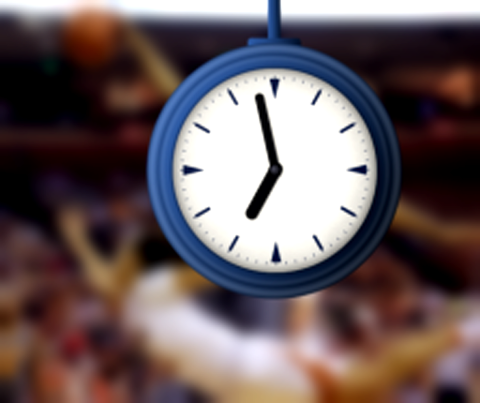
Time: {"hour": 6, "minute": 58}
